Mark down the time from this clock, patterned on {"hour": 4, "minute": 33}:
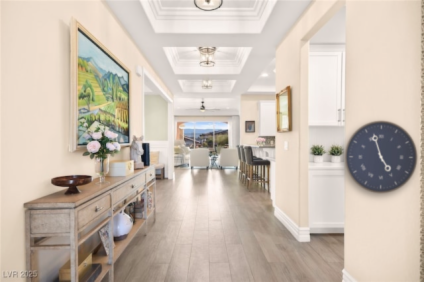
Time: {"hour": 4, "minute": 57}
